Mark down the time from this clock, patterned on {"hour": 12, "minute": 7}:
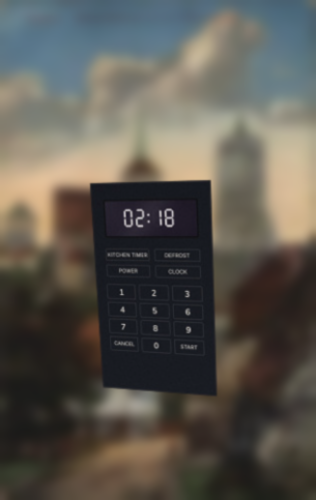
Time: {"hour": 2, "minute": 18}
